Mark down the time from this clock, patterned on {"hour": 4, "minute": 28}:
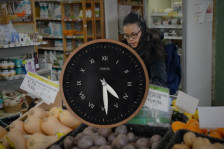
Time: {"hour": 4, "minute": 29}
